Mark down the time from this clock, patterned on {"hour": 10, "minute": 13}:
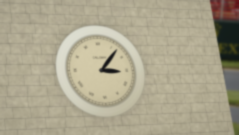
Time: {"hour": 3, "minute": 7}
